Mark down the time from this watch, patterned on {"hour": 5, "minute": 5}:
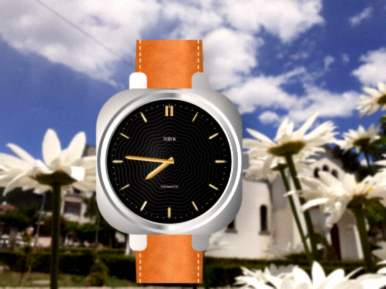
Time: {"hour": 7, "minute": 46}
